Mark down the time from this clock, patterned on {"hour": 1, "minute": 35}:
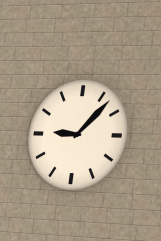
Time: {"hour": 9, "minute": 7}
